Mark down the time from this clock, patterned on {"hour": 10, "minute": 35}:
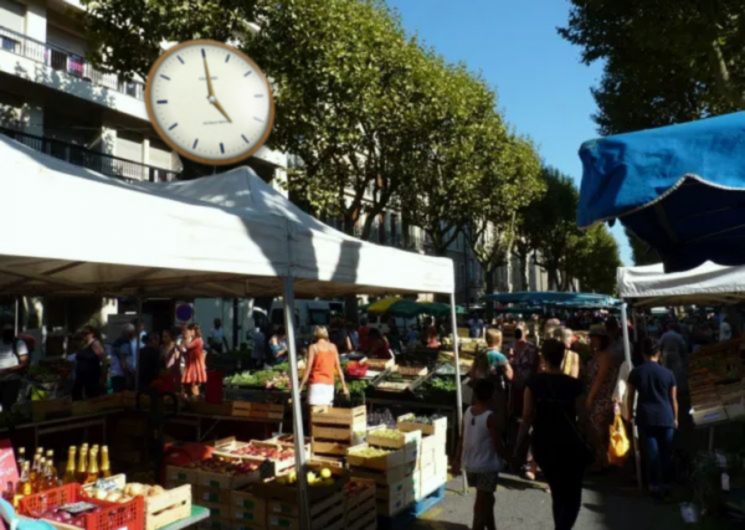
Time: {"hour": 5, "minute": 0}
